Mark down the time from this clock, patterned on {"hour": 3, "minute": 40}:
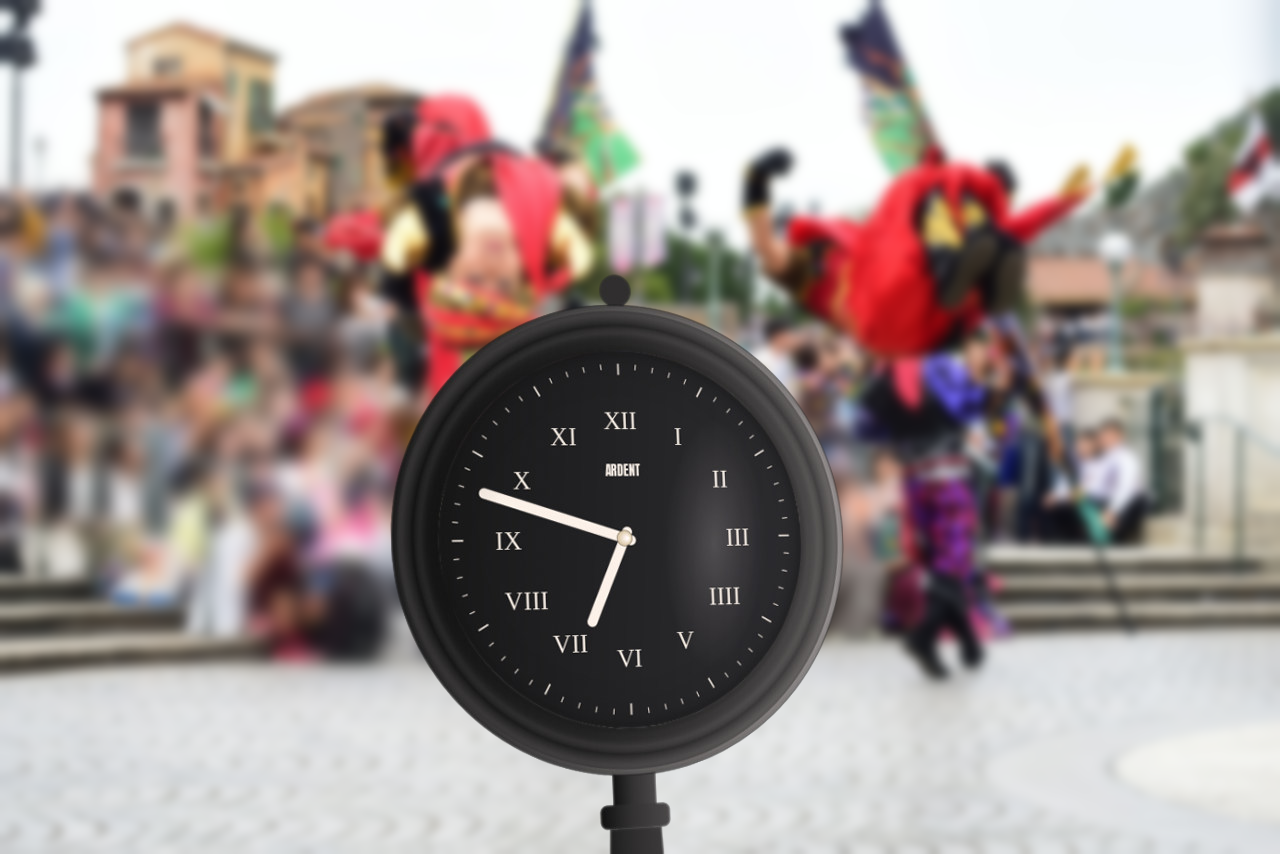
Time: {"hour": 6, "minute": 48}
